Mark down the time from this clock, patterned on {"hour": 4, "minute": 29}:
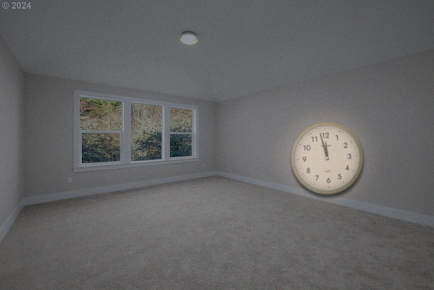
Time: {"hour": 11, "minute": 58}
